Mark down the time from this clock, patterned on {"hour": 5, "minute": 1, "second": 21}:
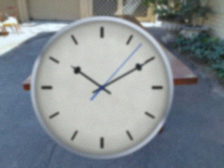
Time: {"hour": 10, "minute": 10, "second": 7}
